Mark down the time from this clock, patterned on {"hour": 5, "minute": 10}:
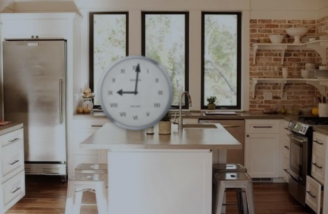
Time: {"hour": 9, "minute": 1}
